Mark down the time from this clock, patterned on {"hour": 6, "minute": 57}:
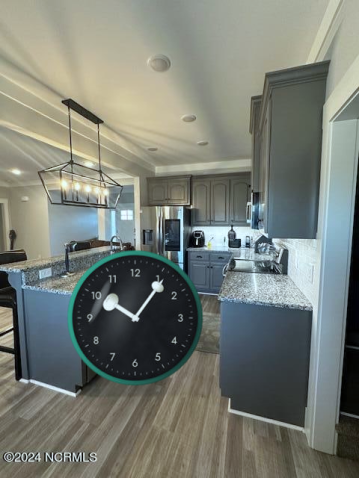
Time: {"hour": 10, "minute": 6}
